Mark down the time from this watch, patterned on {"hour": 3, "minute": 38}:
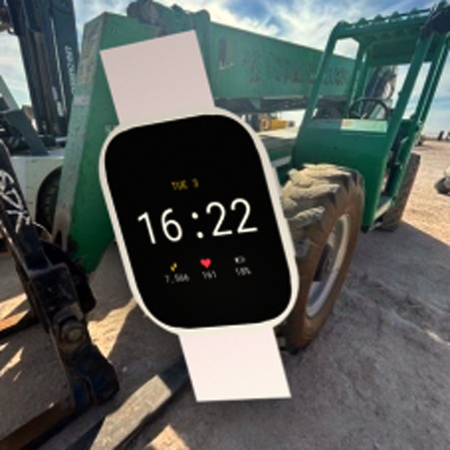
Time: {"hour": 16, "minute": 22}
